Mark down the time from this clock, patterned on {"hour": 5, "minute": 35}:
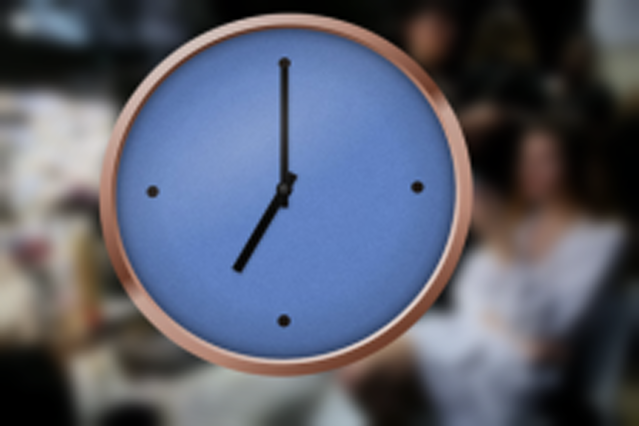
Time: {"hour": 7, "minute": 0}
